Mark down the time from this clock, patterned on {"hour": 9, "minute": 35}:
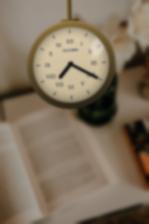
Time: {"hour": 7, "minute": 20}
